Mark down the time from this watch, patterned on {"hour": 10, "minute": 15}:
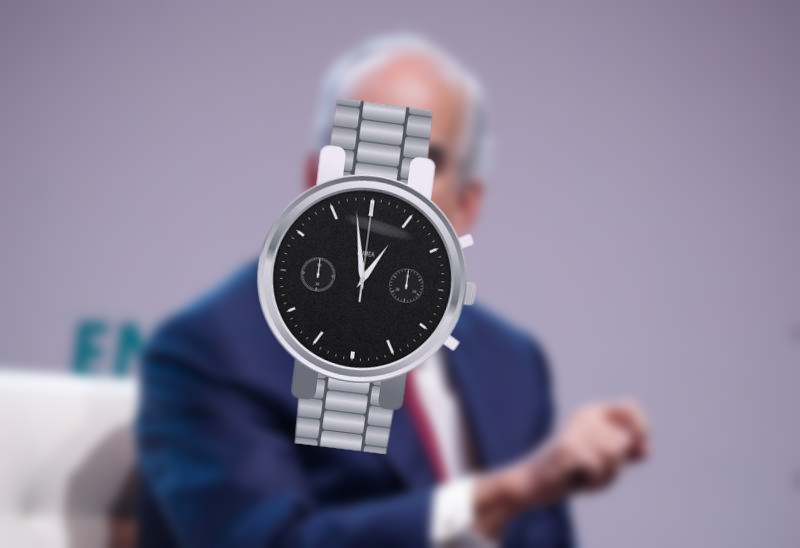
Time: {"hour": 12, "minute": 58}
